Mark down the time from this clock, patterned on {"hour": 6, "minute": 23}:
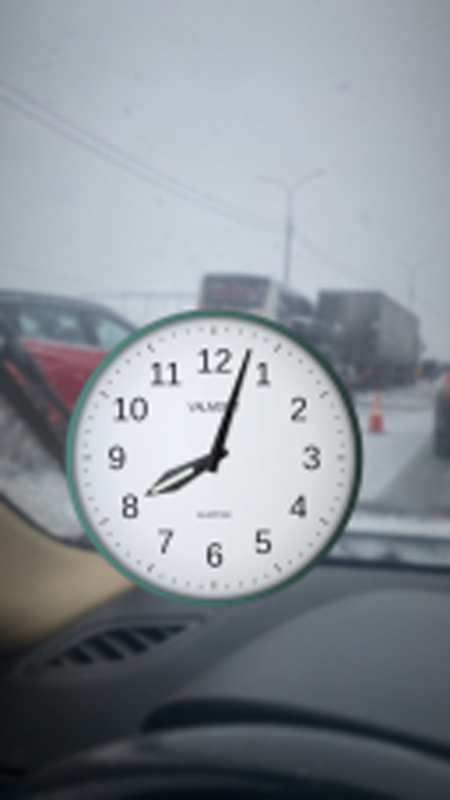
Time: {"hour": 8, "minute": 3}
